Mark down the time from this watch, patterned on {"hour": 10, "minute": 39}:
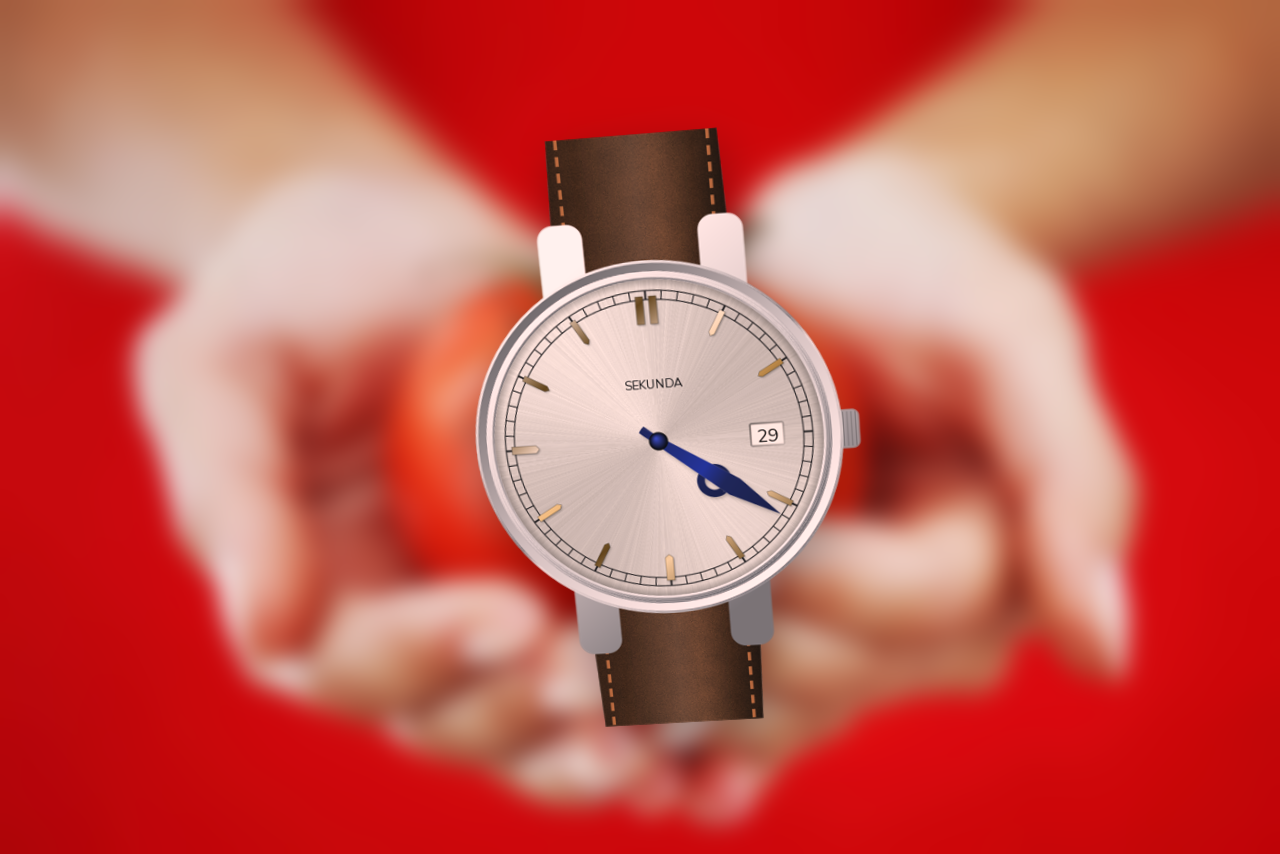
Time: {"hour": 4, "minute": 21}
